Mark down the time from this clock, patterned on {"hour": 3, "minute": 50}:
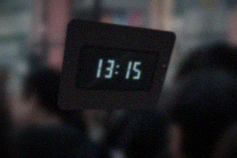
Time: {"hour": 13, "minute": 15}
